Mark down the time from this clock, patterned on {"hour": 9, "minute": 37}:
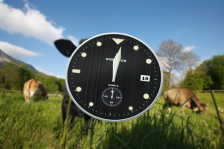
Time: {"hour": 12, "minute": 1}
